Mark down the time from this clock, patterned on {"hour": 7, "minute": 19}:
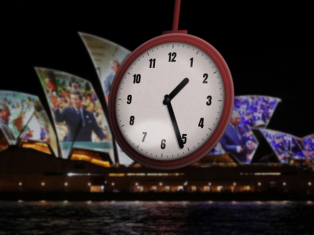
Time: {"hour": 1, "minute": 26}
